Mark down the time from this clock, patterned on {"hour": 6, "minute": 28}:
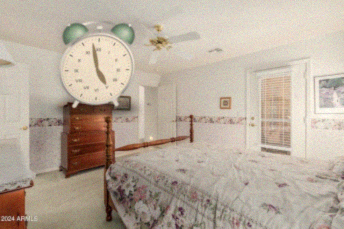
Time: {"hour": 4, "minute": 58}
